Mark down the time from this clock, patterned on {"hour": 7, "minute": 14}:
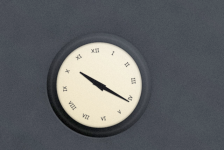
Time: {"hour": 10, "minute": 21}
